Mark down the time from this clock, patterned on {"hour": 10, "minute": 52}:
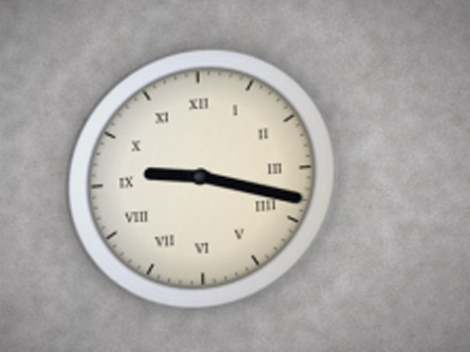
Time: {"hour": 9, "minute": 18}
